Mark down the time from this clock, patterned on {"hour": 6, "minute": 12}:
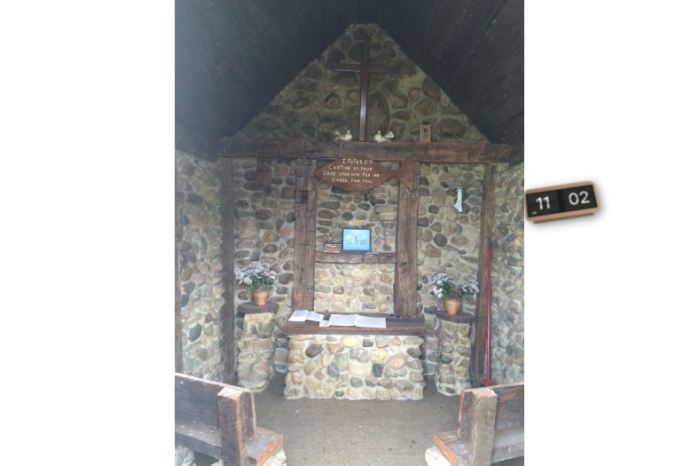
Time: {"hour": 11, "minute": 2}
